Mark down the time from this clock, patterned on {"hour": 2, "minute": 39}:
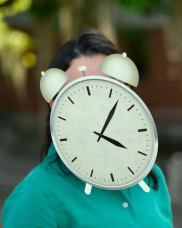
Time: {"hour": 4, "minute": 7}
